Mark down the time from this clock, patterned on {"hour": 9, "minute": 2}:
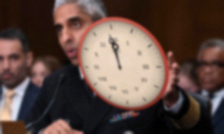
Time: {"hour": 11, "minute": 59}
